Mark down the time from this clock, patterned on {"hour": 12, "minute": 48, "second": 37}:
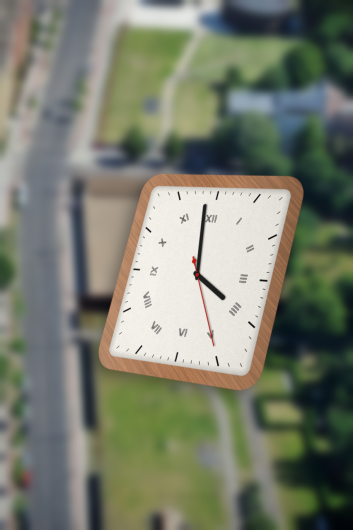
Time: {"hour": 3, "minute": 58, "second": 25}
